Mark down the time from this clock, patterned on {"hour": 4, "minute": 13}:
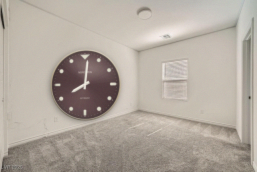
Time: {"hour": 8, "minute": 1}
